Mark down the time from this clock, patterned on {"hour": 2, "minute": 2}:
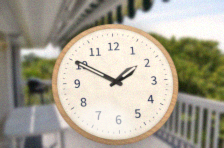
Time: {"hour": 1, "minute": 50}
